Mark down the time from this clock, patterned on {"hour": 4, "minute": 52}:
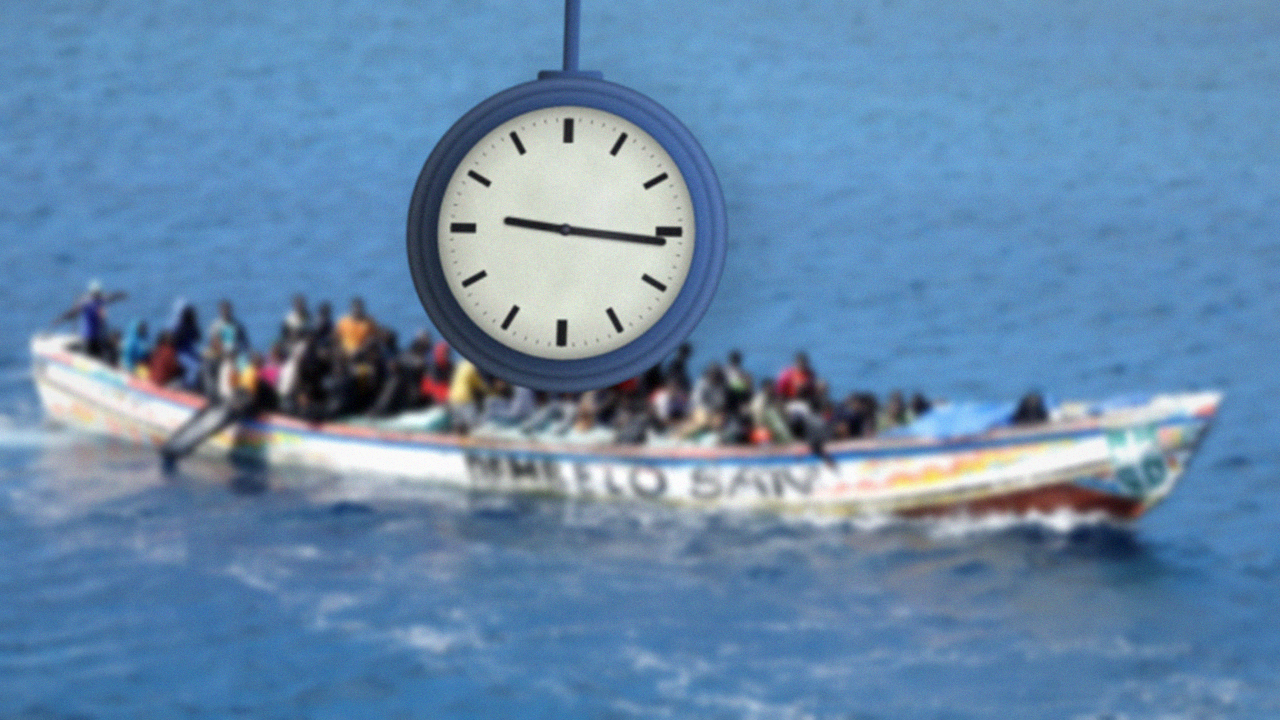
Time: {"hour": 9, "minute": 16}
